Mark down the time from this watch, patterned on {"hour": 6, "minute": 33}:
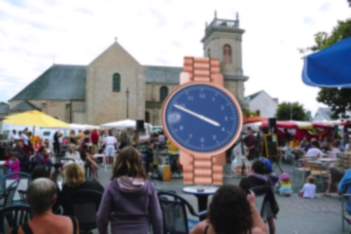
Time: {"hour": 3, "minute": 49}
